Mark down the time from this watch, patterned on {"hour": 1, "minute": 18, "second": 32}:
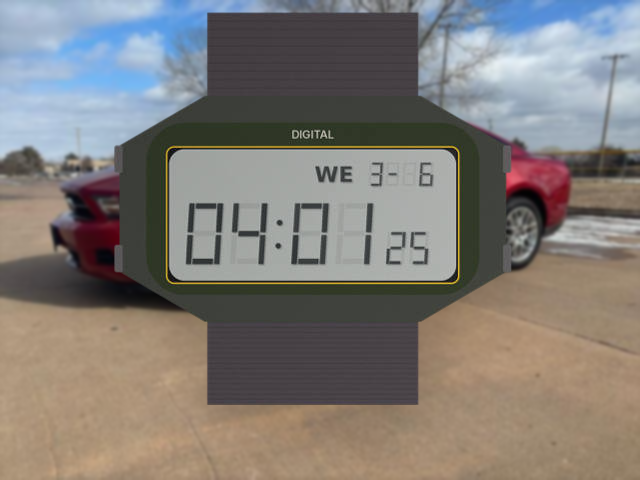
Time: {"hour": 4, "minute": 1, "second": 25}
